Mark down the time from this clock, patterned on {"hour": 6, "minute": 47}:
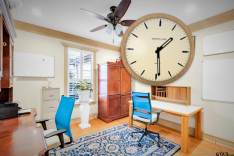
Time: {"hour": 1, "minute": 29}
